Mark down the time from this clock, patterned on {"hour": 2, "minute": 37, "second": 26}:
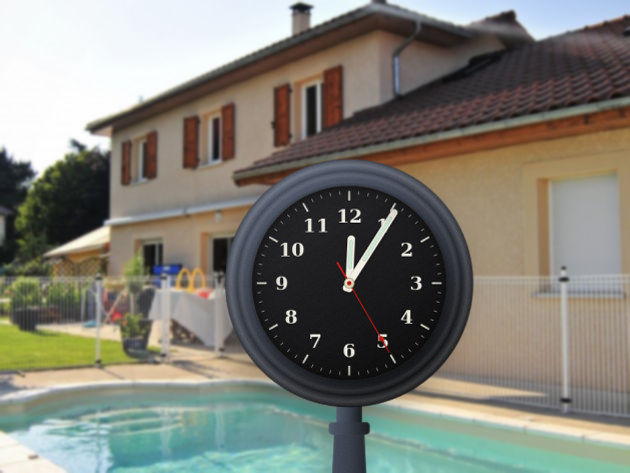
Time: {"hour": 12, "minute": 5, "second": 25}
